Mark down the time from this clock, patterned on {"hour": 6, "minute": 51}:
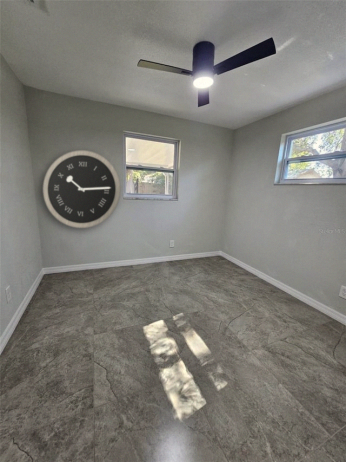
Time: {"hour": 10, "minute": 14}
